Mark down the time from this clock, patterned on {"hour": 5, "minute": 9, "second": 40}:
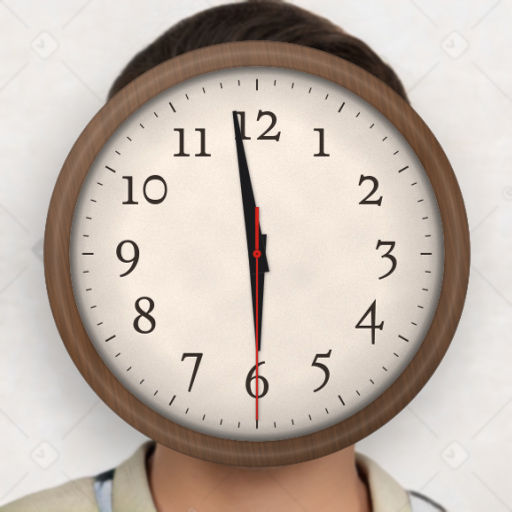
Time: {"hour": 5, "minute": 58, "second": 30}
